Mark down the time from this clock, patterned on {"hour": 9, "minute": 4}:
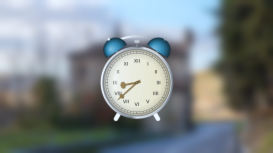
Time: {"hour": 8, "minute": 38}
